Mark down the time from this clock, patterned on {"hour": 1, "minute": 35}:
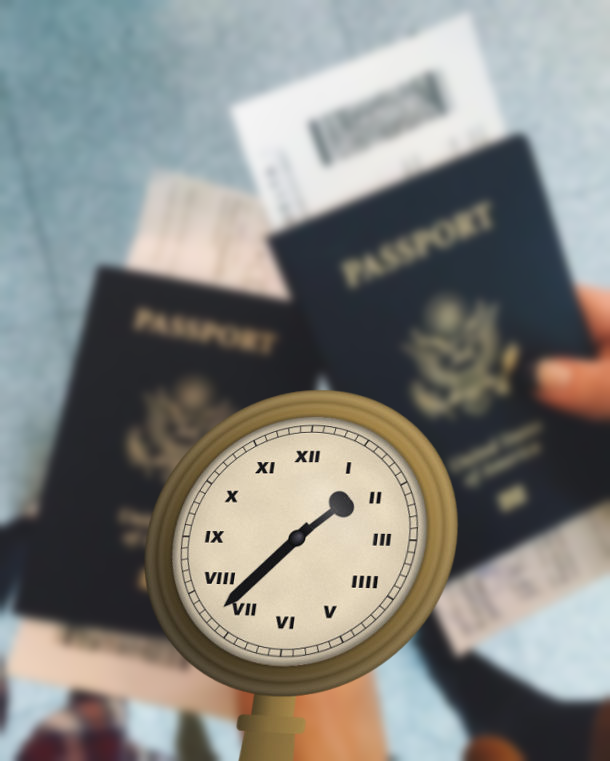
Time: {"hour": 1, "minute": 37}
